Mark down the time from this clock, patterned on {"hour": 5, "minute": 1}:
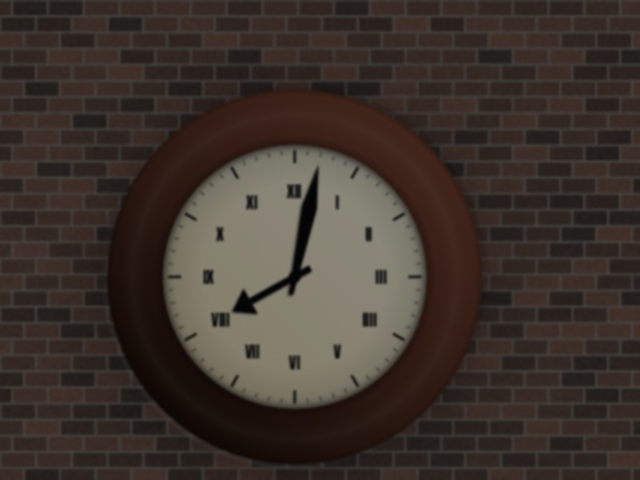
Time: {"hour": 8, "minute": 2}
